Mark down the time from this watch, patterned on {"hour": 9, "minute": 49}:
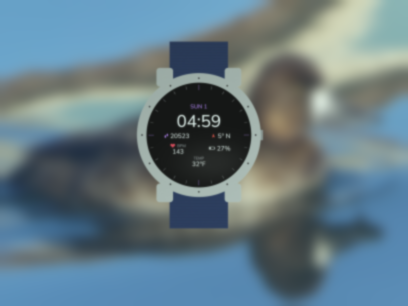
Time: {"hour": 4, "minute": 59}
